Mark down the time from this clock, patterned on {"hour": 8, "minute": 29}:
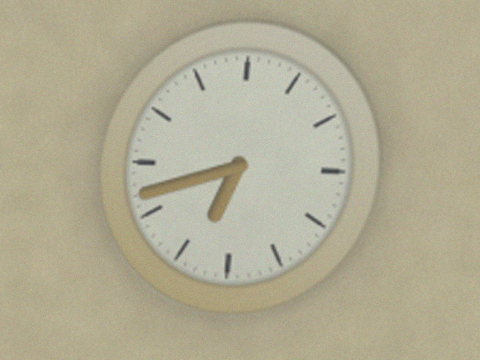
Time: {"hour": 6, "minute": 42}
